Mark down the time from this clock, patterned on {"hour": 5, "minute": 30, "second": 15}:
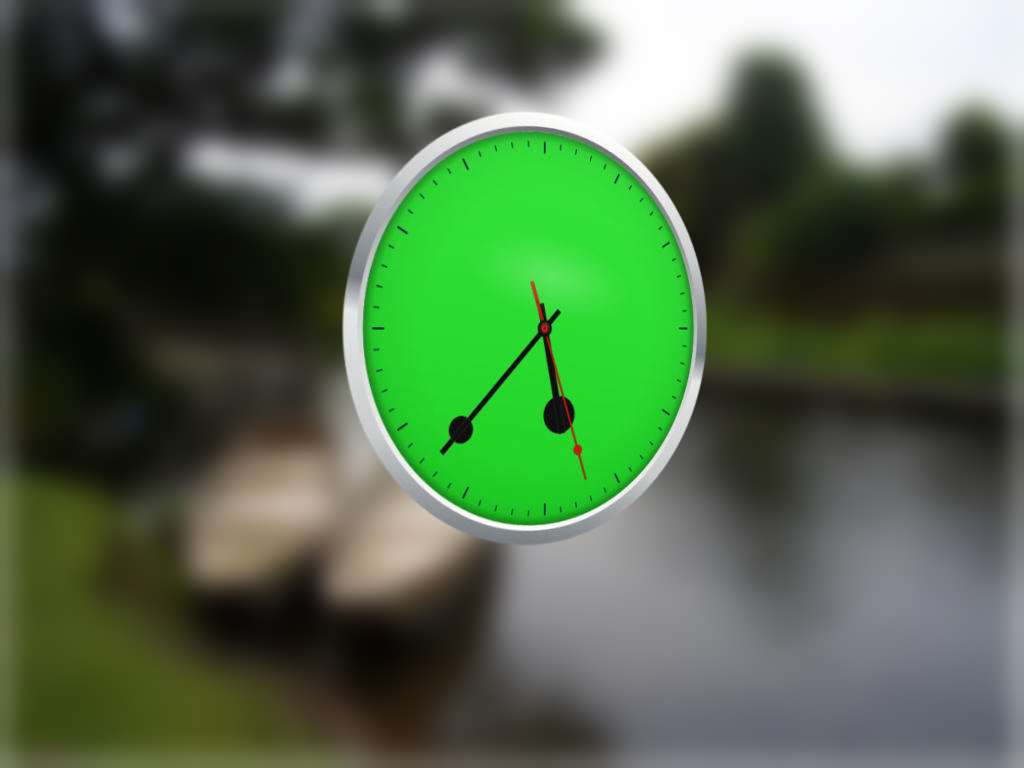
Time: {"hour": 5, "minute": 37, "second": 27}
